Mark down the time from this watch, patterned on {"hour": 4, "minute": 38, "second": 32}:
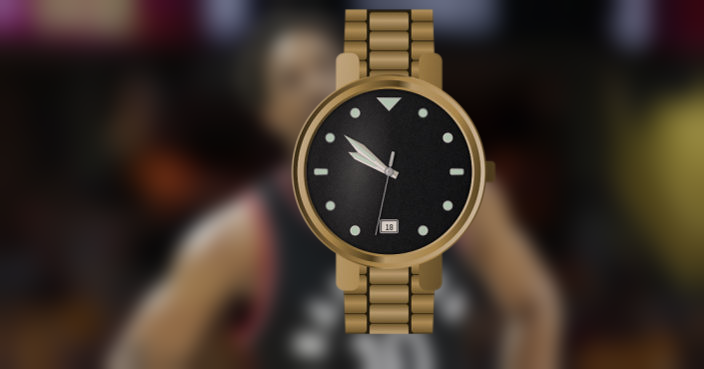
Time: {"hour": 9, "minute": 51, "second": 32}
